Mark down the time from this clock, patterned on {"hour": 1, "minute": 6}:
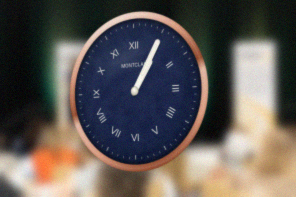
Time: {"hour": 1, "minute": 5}
